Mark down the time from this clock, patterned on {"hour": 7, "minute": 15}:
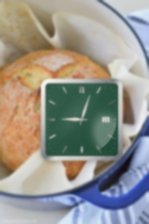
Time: {"hour": 9, "minute": 3}
